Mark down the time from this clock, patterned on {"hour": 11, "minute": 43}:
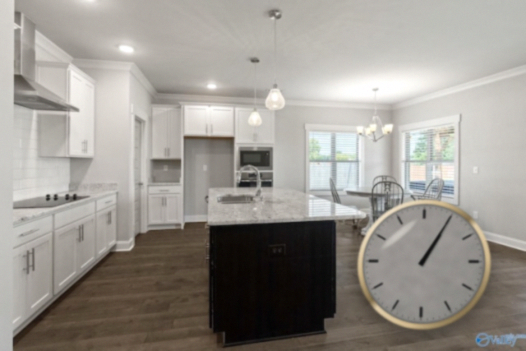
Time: {"hour": 1, "minute": 5}
